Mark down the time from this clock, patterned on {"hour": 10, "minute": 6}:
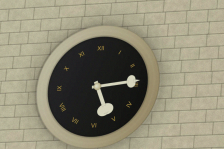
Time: {"hour": 5, "minute": 14}
